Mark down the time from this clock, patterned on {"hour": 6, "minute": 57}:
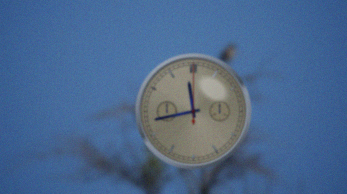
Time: {"hour": 11, "minute": 43}
